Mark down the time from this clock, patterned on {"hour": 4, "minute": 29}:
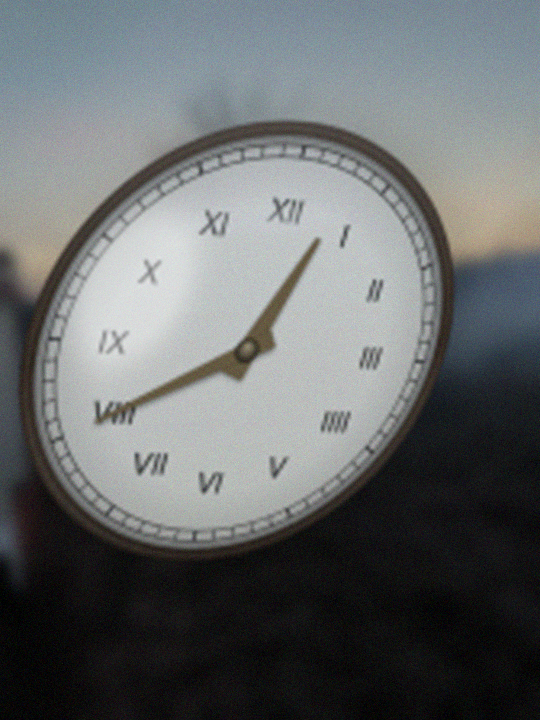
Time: {"hour": 12, "minute": 40}
